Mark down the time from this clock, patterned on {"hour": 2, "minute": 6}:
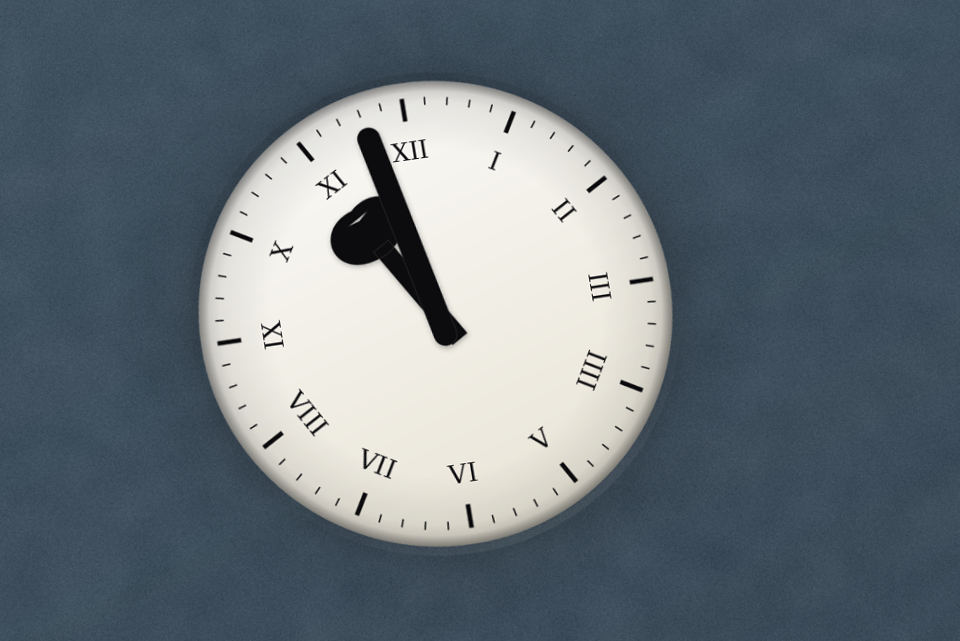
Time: {"hour": 10, "minute": 58}
